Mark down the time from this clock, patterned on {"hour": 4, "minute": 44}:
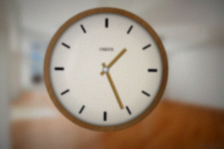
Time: {"hour": 1, "minute": 26}
